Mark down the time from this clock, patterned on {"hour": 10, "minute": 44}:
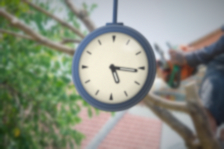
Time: {"hour": 5, "minute": 16}
